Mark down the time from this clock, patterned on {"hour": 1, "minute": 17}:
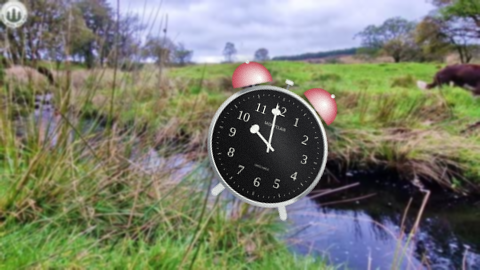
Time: {"hour": 9, "minute": 59}
